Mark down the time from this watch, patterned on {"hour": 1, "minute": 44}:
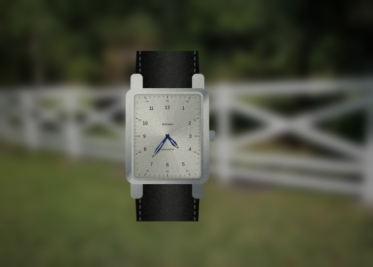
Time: {"hour": 4, "minute": 36}
